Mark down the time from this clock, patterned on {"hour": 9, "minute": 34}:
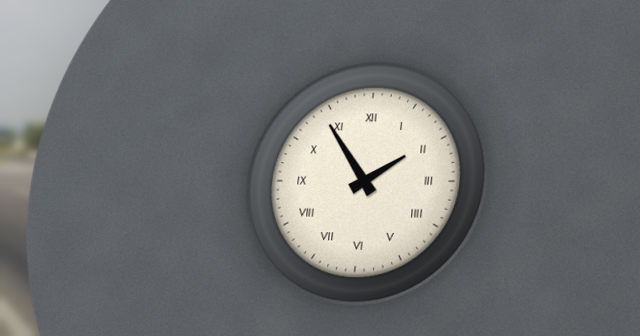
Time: {"hour": 1, "minute": 54}
